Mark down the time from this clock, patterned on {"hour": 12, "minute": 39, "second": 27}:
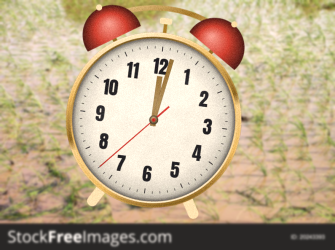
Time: {"hour": 12, "minute": 1, "second": 37}
